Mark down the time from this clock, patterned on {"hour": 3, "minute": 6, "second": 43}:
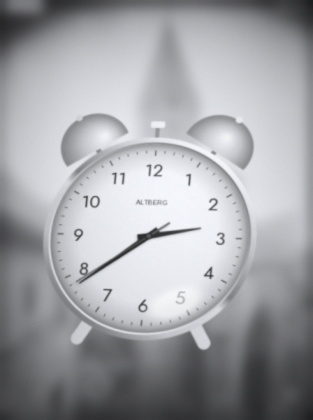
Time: {"hour": 2, "minute": 38, "second": 39}
